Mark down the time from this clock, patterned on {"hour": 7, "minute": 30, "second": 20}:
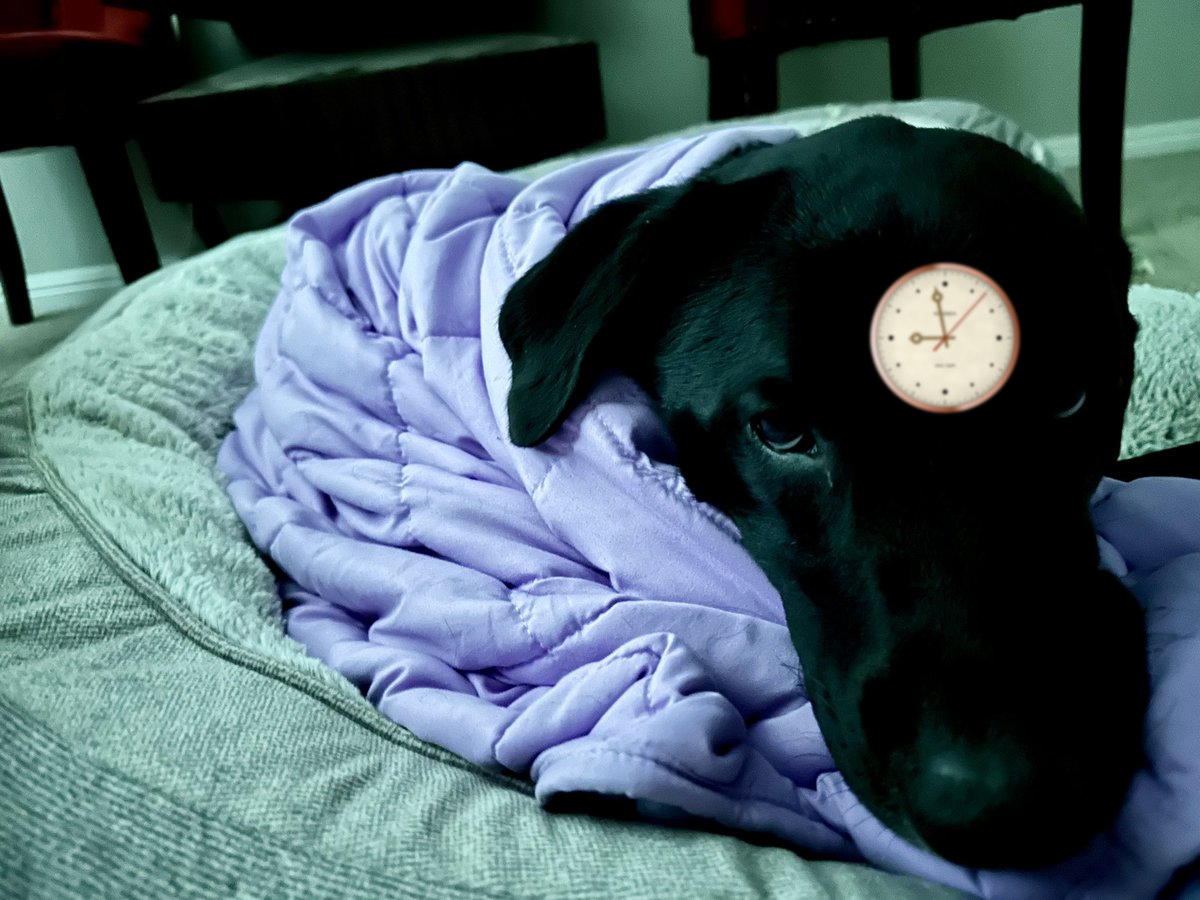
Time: {"hour": 8, "minute": 58, "second": 7}
